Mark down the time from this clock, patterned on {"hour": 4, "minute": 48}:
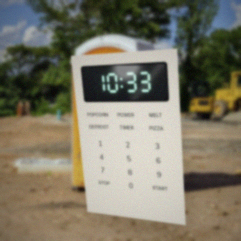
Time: {"hour": 10, "minute": 33}
